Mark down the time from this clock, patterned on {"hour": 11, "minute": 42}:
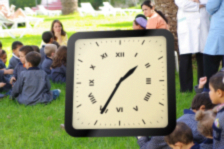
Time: {"hour": 1, "minute": 35}
